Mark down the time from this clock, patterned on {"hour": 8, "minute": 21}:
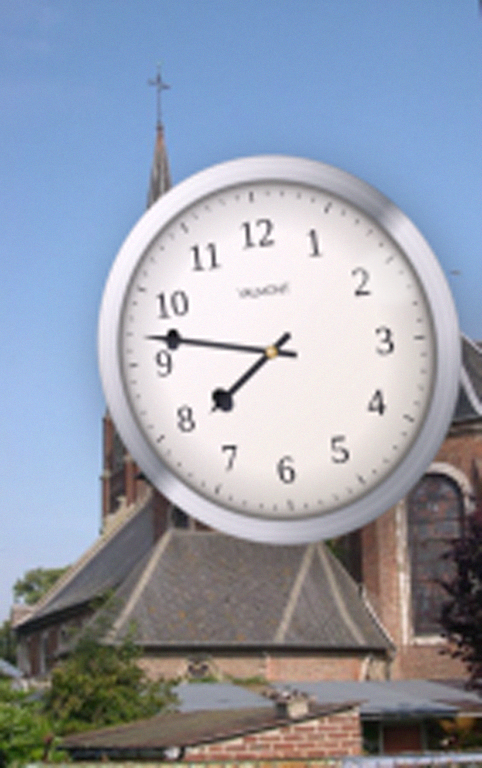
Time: {"hour": 7, "minute": 47}
